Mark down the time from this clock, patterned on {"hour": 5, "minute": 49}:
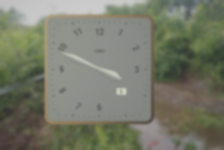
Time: {"hour": 3, "minute": 49}
